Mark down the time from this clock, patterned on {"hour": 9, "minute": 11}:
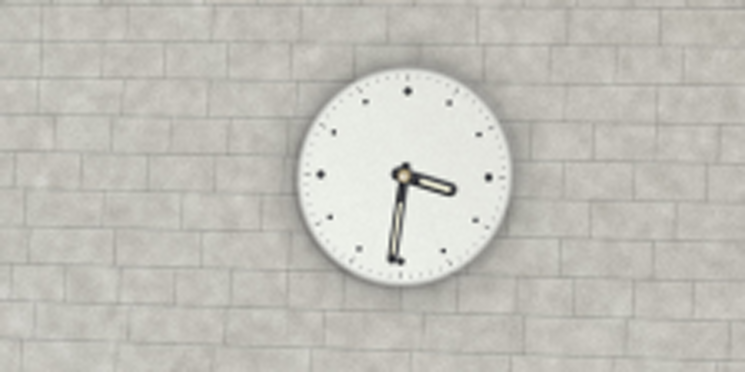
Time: {"hour": 3, "minute": 31}
